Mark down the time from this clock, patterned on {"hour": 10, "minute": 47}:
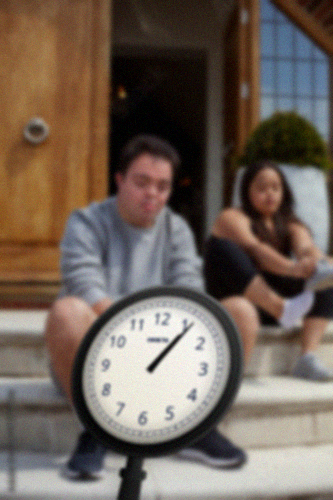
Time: {"hour": 1, "minute": 6}
